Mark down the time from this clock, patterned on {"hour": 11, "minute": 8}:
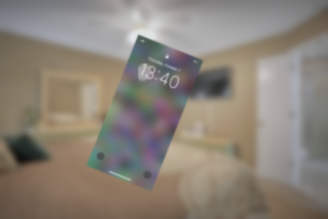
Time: {"hour": 13, "minute": 40}
